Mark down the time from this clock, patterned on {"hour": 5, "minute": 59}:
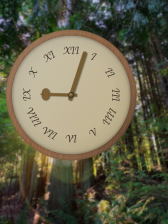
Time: {"hour": 9, "minute": 3}
